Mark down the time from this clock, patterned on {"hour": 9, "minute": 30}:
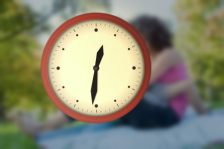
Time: {"hour": 12, "minute": 31}
